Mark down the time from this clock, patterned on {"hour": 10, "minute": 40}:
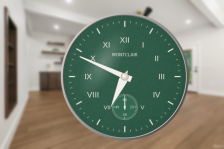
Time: {"hour": 6, "minute": 49}
